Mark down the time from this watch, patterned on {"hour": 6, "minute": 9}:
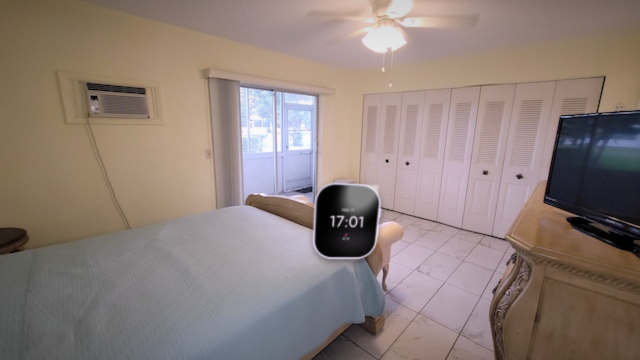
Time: {"hour": 17, "minute": 1}
